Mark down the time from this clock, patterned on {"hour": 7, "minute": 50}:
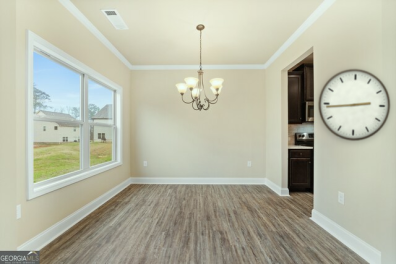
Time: {"hour": 2, "minute": 44}
